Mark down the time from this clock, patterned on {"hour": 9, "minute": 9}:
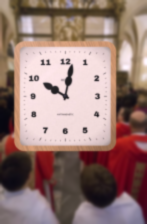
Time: {"hour": 10, "minute": 2}
